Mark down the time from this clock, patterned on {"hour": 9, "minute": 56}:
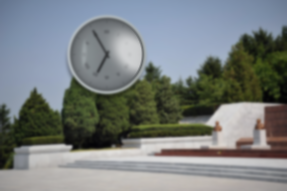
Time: {"hour": 6, "minute": 55}
